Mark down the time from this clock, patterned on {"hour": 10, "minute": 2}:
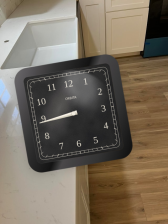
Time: {"hour": 8, "minute": 44}
